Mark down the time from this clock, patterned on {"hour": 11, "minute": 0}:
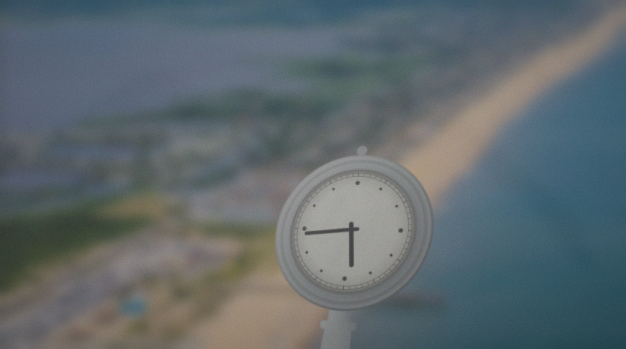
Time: {"hour": 5, "minute": 44}
